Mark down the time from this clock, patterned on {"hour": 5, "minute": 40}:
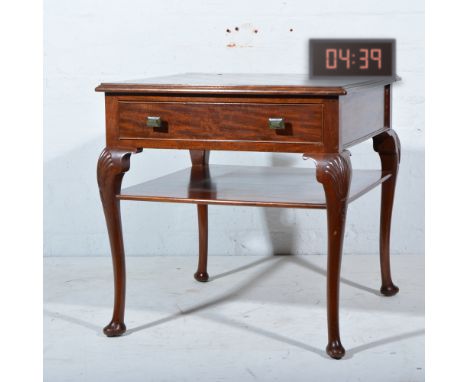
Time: {"hour": 4, "minute": 39}
